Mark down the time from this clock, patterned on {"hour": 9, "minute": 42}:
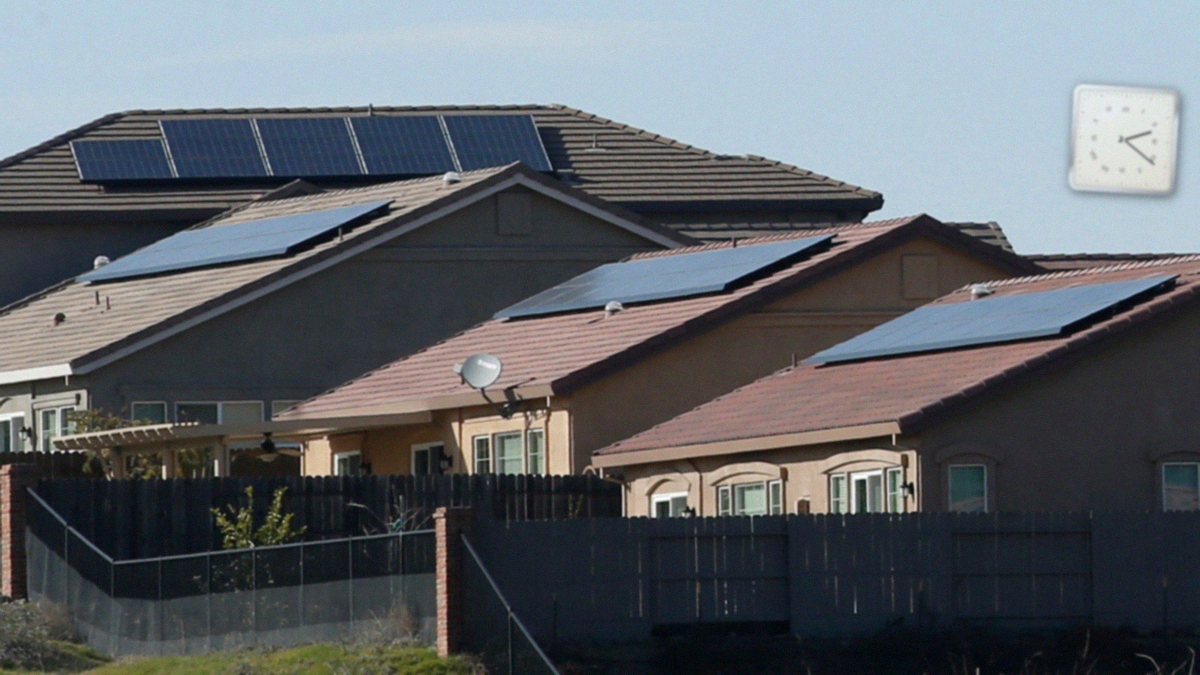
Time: {"hour": 2, "minute": 21}
